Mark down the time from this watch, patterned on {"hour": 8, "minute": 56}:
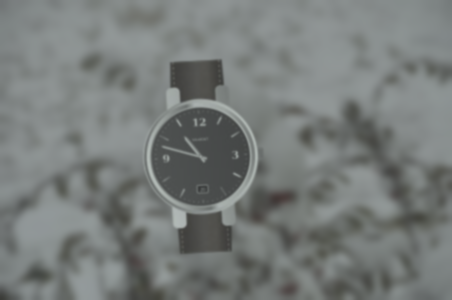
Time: {"hour": 10, "minute": 48}
